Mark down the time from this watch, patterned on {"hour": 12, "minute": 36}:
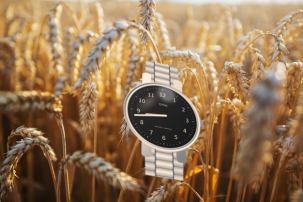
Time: {"hour": 8, "minute": 43}
